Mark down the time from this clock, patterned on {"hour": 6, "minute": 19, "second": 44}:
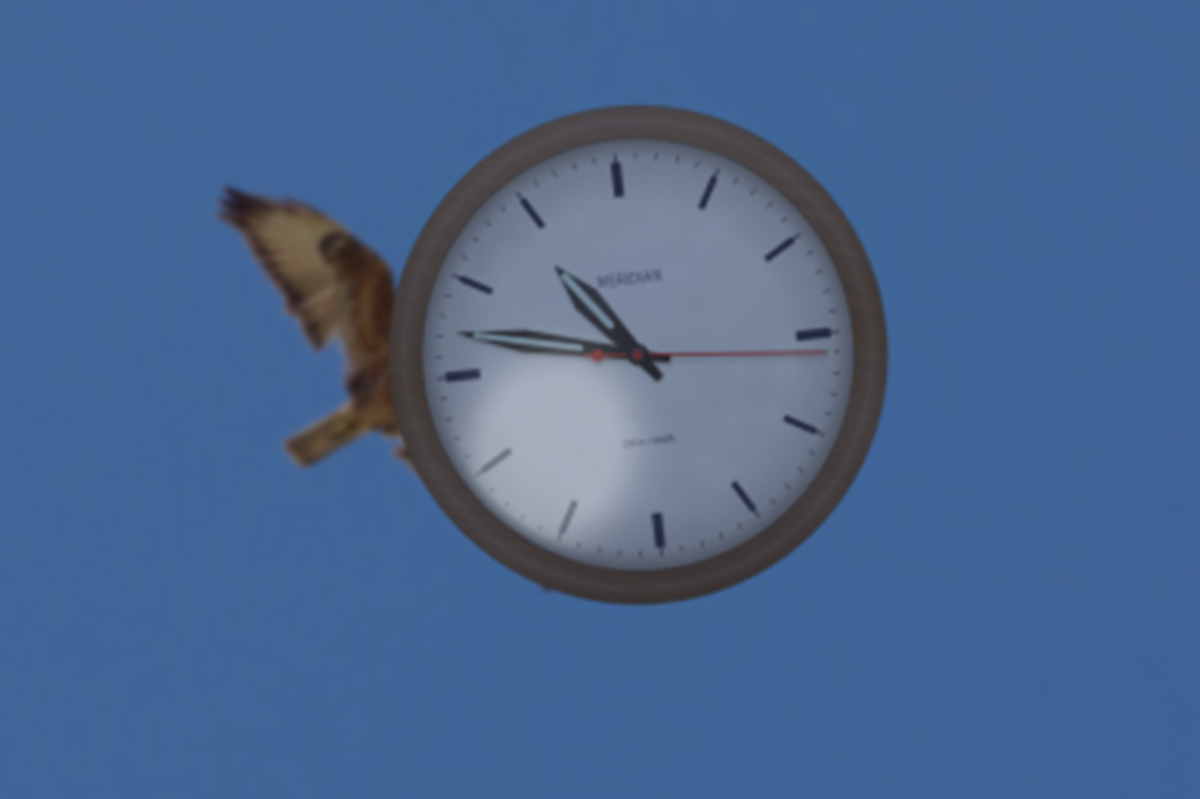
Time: {"hour": 10, "minute": 47, "second": 16}
